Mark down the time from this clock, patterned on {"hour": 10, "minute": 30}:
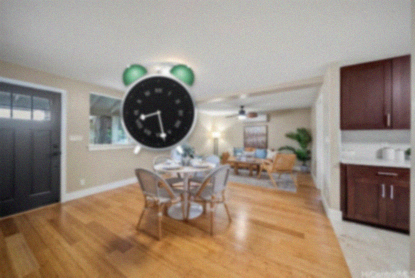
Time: {"hour": 8, "minute": 28}
